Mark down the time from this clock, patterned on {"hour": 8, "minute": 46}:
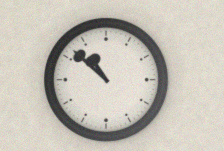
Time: {"hour": 10, "minute": 52}
